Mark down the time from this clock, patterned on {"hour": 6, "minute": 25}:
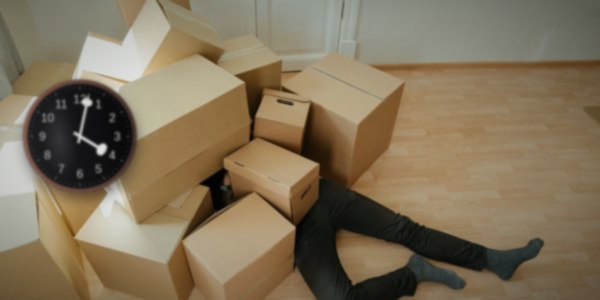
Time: {"hour": 4, "minute": 2}
